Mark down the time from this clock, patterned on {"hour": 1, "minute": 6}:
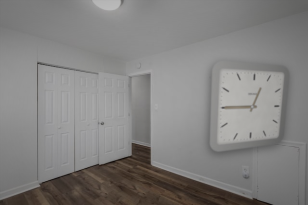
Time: {"hour": 12, "minute": 45}
